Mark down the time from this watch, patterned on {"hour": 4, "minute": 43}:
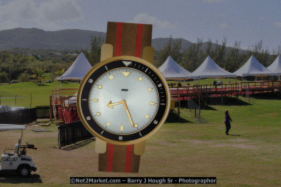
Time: {"hour": 8, "minute": 26}
